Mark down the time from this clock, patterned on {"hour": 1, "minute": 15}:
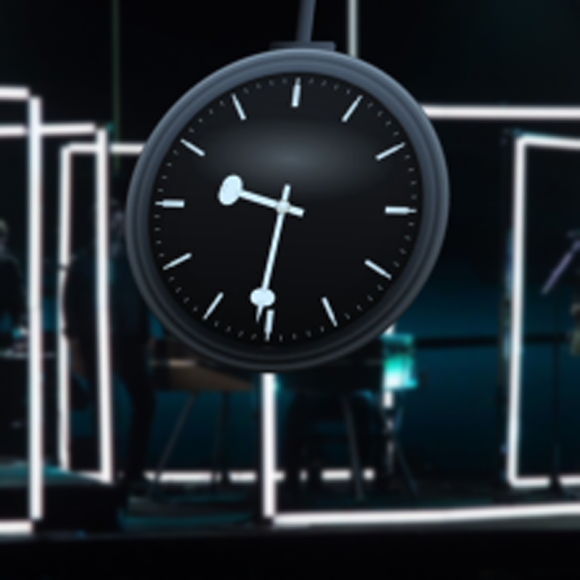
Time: {"hour": 9, "minute": 31}
